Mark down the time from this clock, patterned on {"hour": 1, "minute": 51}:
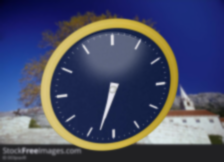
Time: {"hour": 6, "minute": 33}
